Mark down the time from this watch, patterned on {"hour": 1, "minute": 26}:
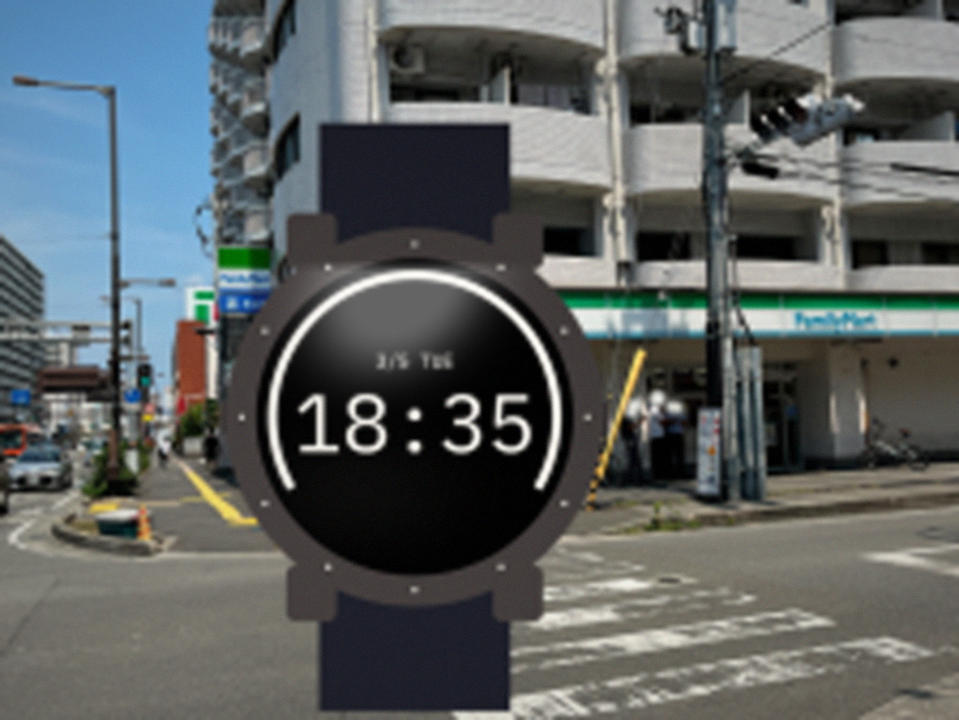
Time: {"hour": 18, "minute": 35}
